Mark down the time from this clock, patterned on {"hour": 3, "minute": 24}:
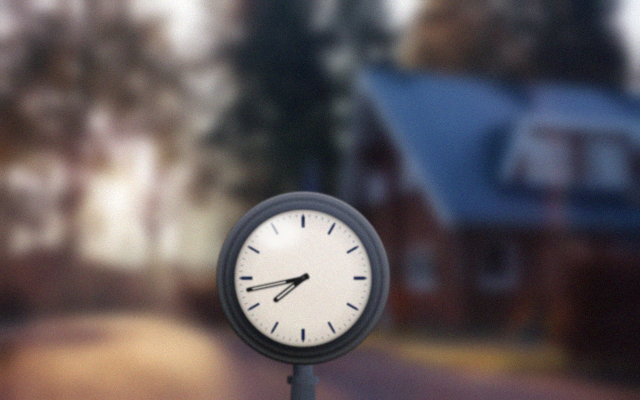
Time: {"hour": 7, "minute": 43}
